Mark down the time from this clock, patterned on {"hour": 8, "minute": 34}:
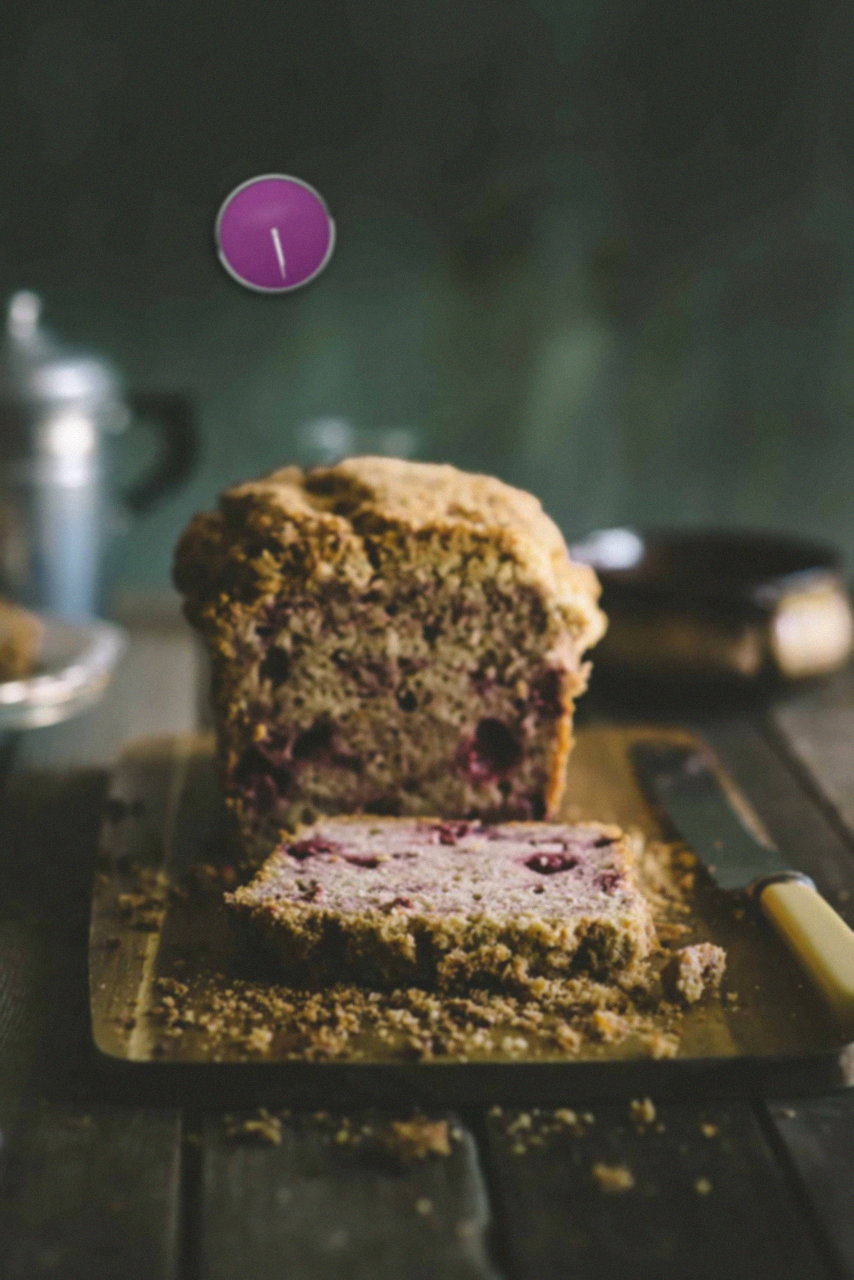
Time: {"hour": 5, "minute": 28}
